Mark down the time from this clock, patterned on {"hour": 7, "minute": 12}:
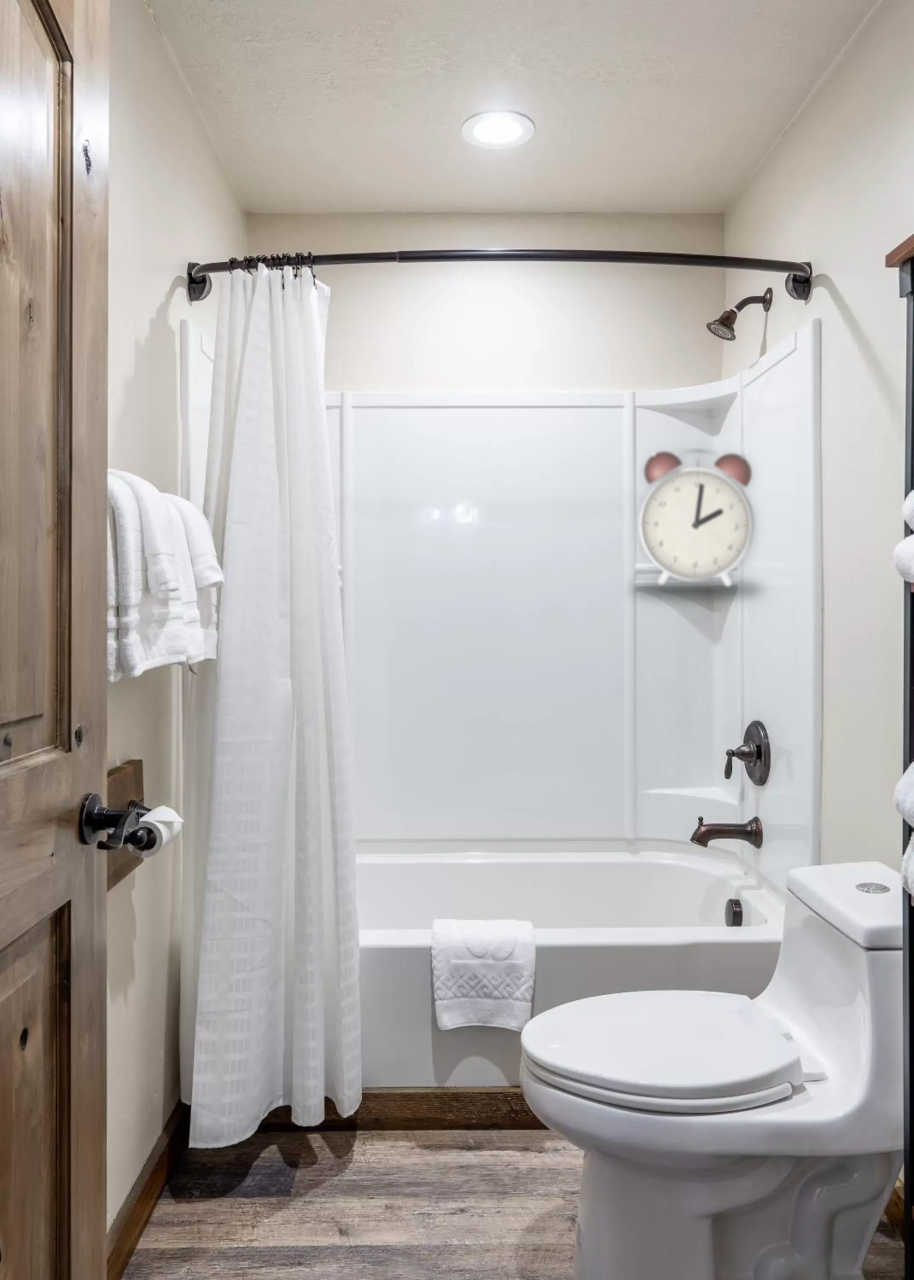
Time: {"hour": 2, "minute": 1}
